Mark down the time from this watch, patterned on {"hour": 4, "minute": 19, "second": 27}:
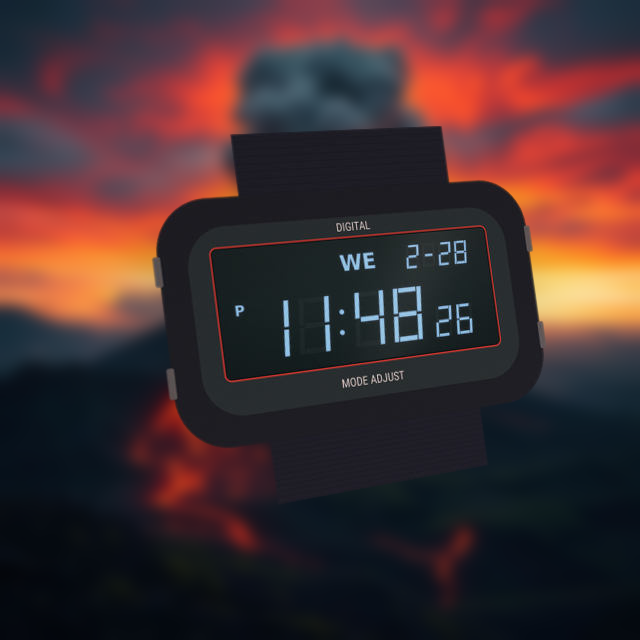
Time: {"hour": 11, "minute": 48, "second": 26}
